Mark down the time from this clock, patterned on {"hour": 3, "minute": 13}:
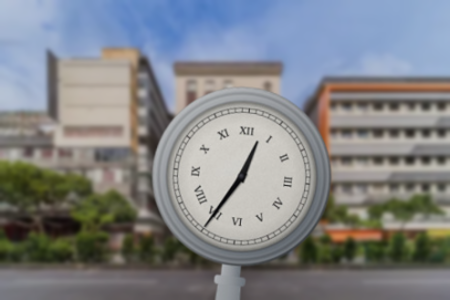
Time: {"hour": 12, "minute": 35}
